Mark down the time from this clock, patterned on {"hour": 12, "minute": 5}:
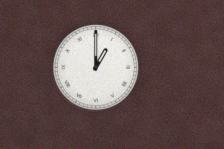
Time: {"hour": 1, "minute": 0}
